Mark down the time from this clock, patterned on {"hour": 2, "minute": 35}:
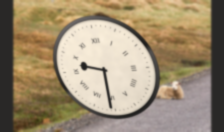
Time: {"hour": 9, "minute": 31}
